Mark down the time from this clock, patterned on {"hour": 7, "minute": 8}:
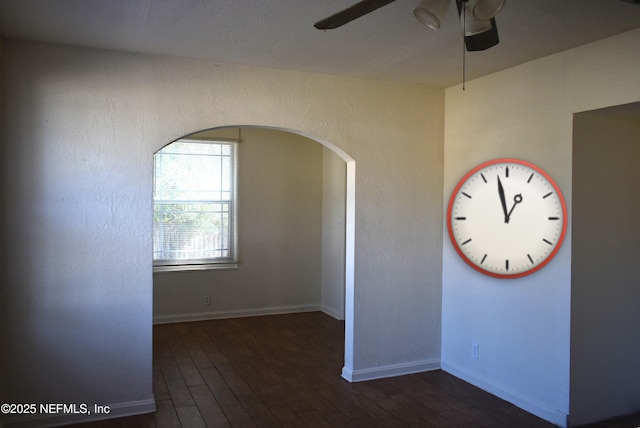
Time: {"hour": 12, "minute": 58}
